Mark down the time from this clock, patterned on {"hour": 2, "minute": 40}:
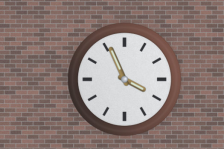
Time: {"hour": 3, "minute": 56}
